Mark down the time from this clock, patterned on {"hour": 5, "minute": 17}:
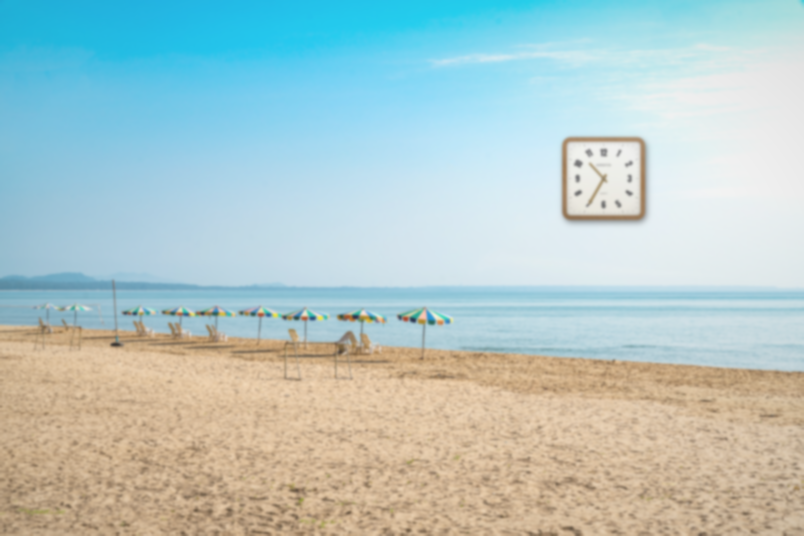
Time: {"hour": 10, "minute": 35}
